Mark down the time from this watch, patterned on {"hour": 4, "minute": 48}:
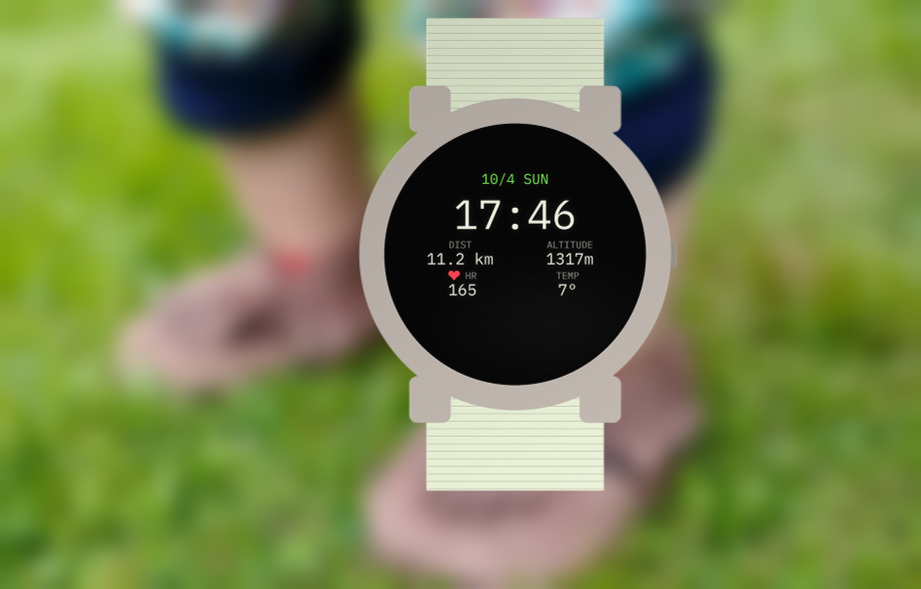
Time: {"hour": 17, "minute": 46}
